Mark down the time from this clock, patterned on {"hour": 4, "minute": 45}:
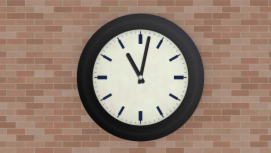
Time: {"hour": 11, "minute": 2}
